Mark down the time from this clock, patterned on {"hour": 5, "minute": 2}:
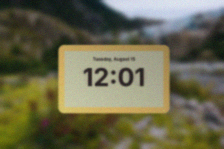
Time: {"hour": 12, "minute": 1}
